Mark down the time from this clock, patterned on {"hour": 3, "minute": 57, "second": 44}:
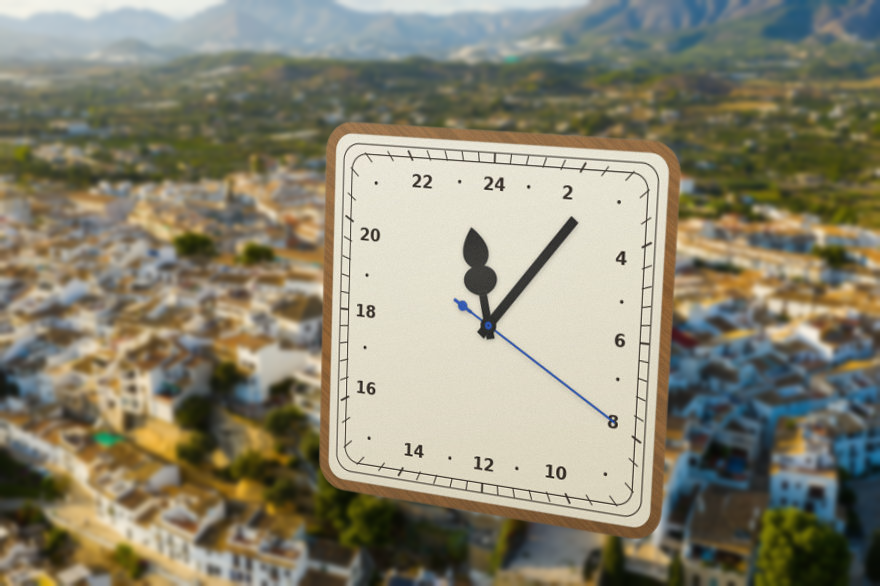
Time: {"hour": 23, "minute": 6, "second": 20}
